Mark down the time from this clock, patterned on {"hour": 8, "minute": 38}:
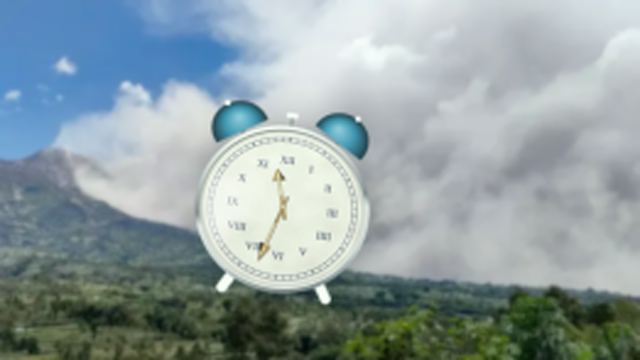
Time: {"hour": 11, "minute": 33}
